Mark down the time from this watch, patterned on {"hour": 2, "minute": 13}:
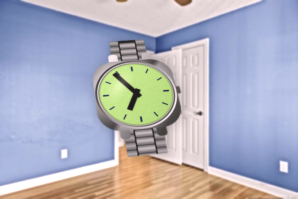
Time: {"hour": 6, "minute": 54}
